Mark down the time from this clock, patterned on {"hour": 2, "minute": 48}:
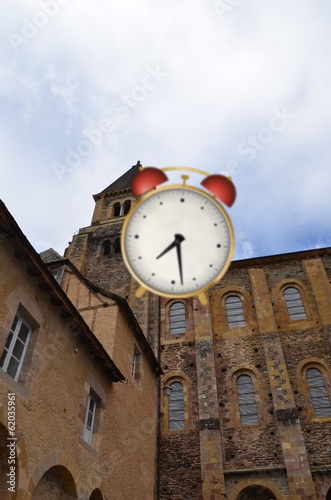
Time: {"hour": 7, "minute": 28}
